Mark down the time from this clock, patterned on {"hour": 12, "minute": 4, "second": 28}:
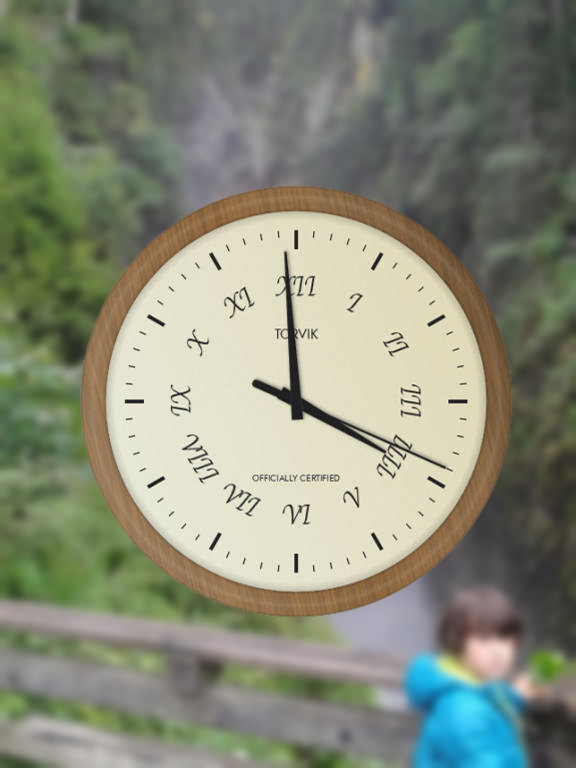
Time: {"hour": 3, "minute": 59, "second": 19}
